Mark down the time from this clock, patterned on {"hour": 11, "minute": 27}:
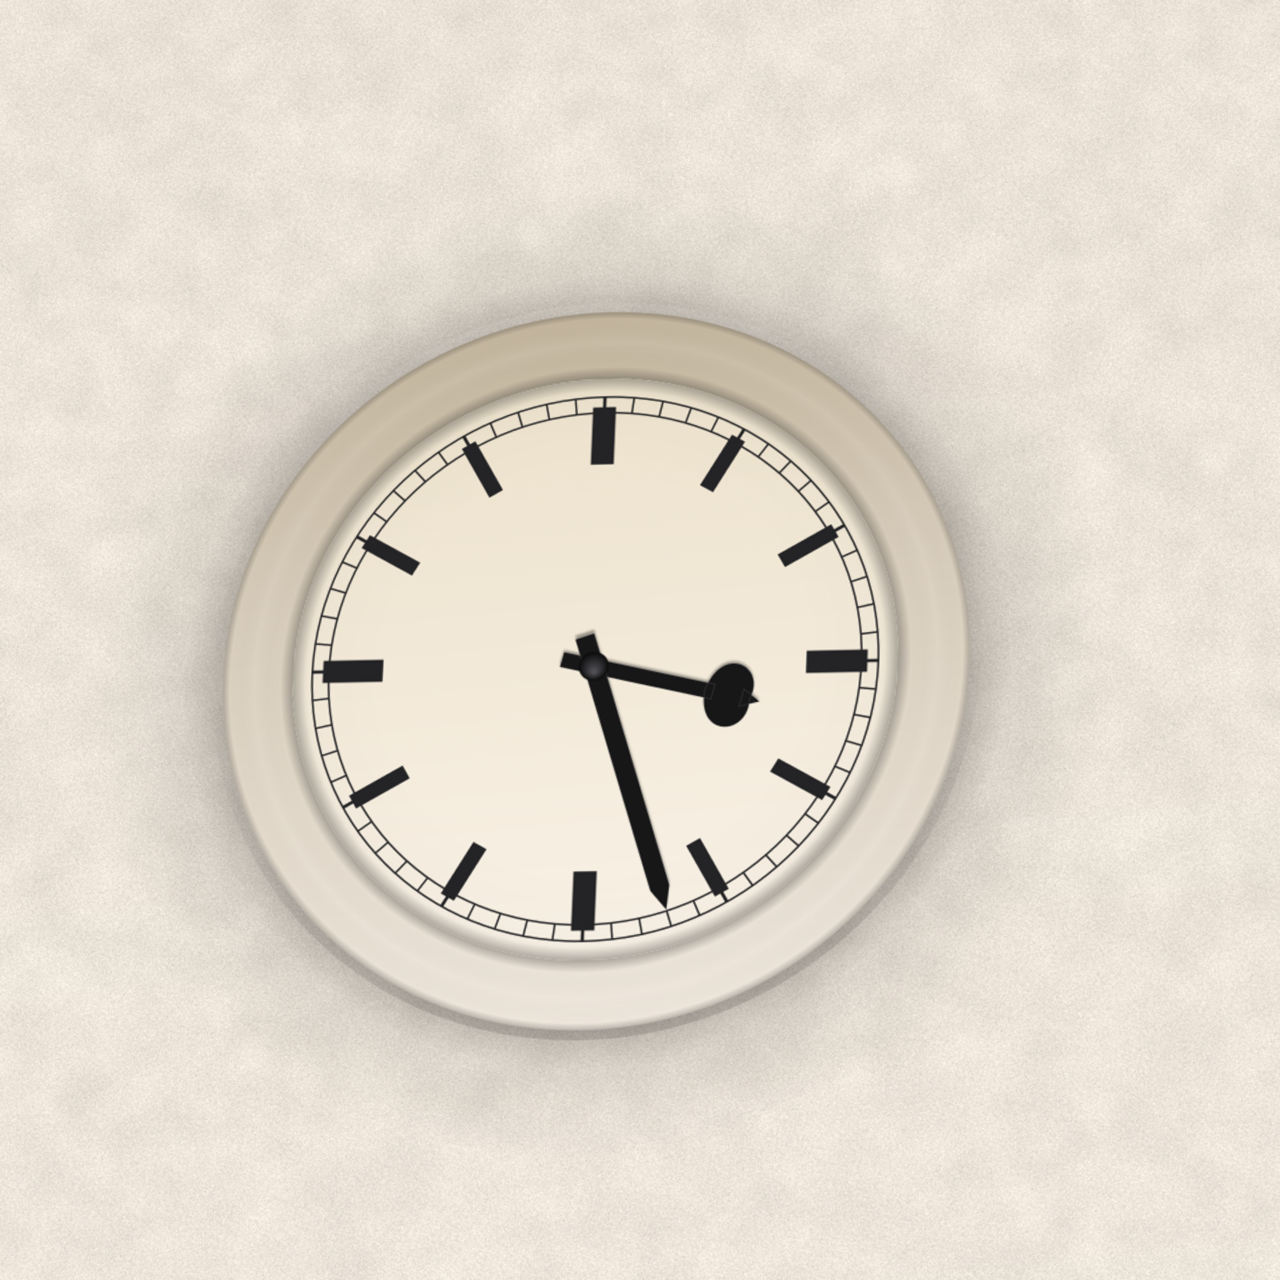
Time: {"hour": 3, "minute": 27}
